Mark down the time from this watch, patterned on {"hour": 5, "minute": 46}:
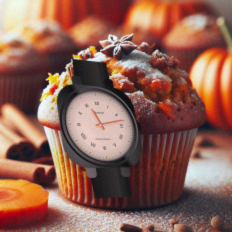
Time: {"hour": 11, "minute": 13}
